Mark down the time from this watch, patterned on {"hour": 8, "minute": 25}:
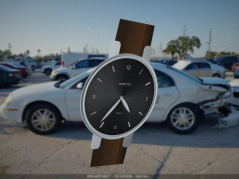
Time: {"hour": 4, "minute": 36}
